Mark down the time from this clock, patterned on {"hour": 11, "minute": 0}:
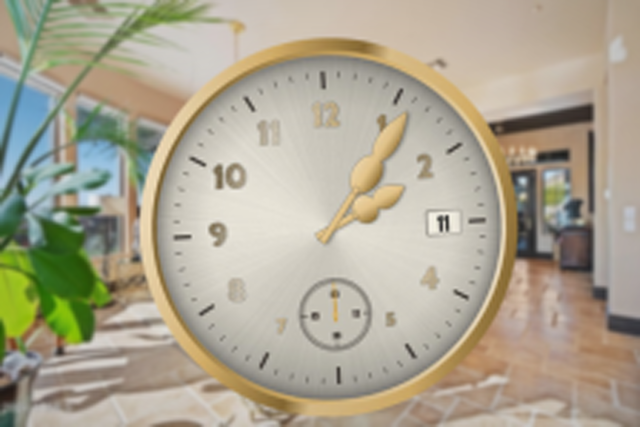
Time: {"hour": 2, "minute": 6}
